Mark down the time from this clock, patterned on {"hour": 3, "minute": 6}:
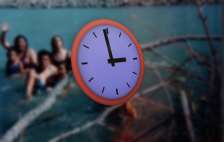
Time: {"hour": 2, "minute": 59}
